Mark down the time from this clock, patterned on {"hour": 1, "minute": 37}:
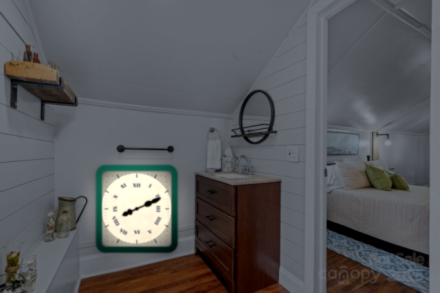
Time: {"hour": 8, "minute": 11}
